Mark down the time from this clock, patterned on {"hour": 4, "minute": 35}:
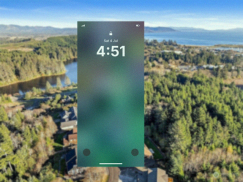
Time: {"hour": 4, "minute": 51}
